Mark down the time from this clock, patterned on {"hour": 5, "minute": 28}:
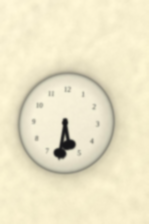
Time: {"hour": 5, "minute": 31}
